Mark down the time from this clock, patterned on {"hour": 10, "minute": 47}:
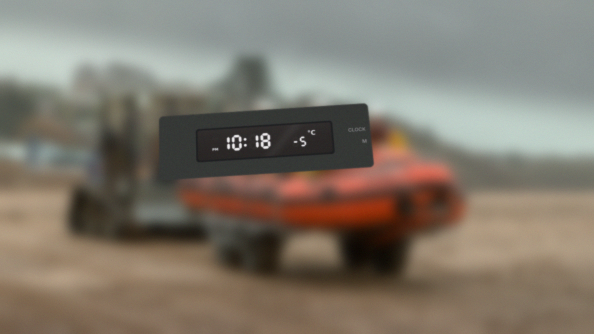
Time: {"hour": 10, "minute": 18}
